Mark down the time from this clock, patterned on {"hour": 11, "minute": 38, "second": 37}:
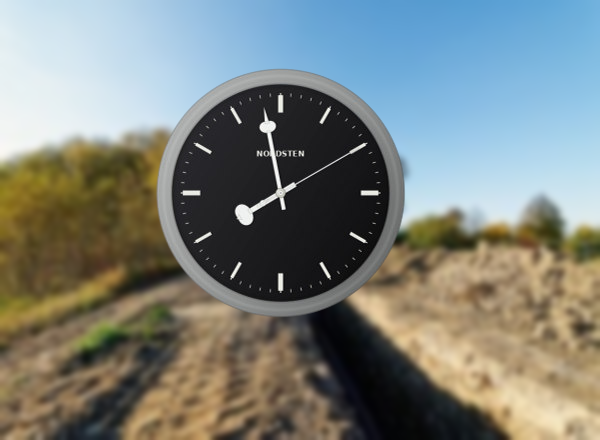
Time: {"hour": 7, "minute": 58, "second": 10}
